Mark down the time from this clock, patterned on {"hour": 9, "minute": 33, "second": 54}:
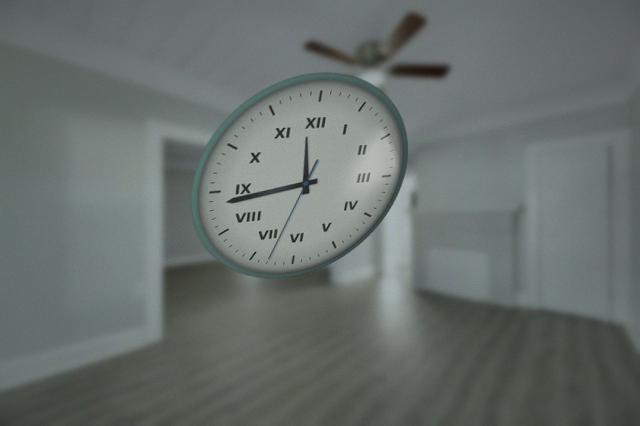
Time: {"hour": 11, "minute": 43, "second": 33}
